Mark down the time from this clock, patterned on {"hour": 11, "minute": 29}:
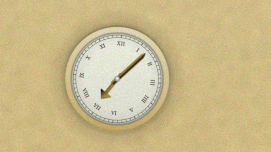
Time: {"hour": 7, "minute": 7}
